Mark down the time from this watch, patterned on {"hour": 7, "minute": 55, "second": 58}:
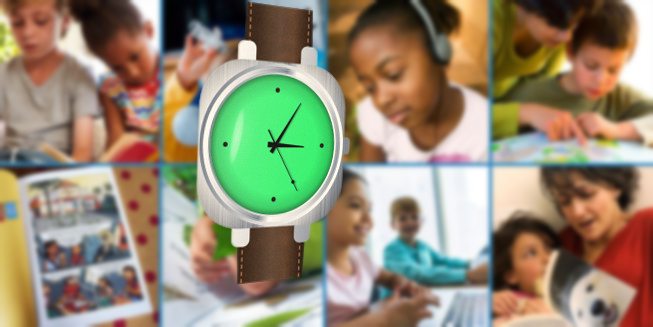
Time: {"hour": 3, "minute": 5, "second": 25}
